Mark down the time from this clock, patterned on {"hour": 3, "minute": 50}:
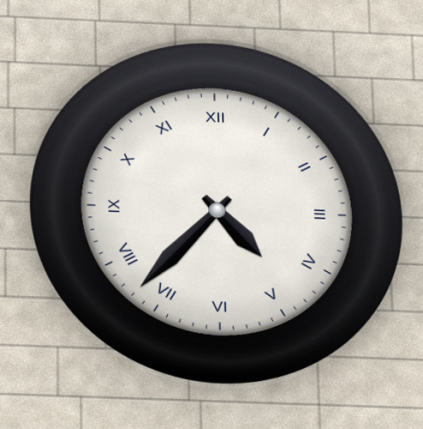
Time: {"hour": 4, "minute": 37}
